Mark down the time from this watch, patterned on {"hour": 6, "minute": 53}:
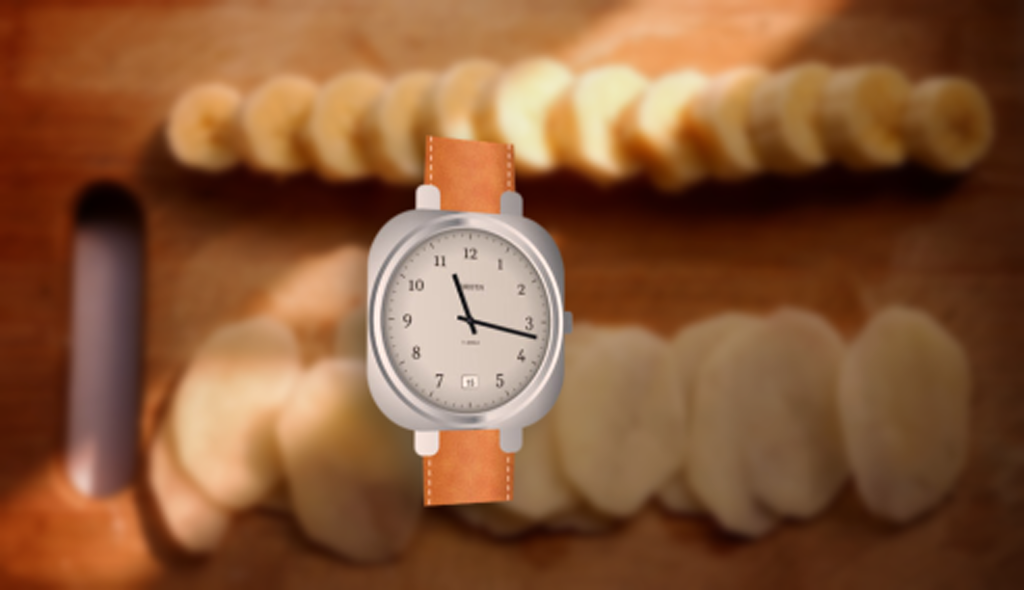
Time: {"hour": 11, "minute": 17}
